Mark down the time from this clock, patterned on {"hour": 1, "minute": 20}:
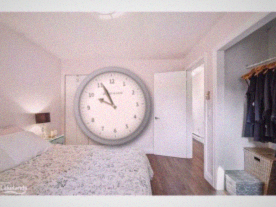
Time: {"hour": 9, "minute": 56}
